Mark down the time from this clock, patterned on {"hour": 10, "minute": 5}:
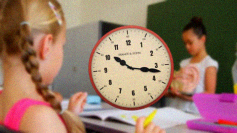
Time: {"hour": 10, "minute": 17}
